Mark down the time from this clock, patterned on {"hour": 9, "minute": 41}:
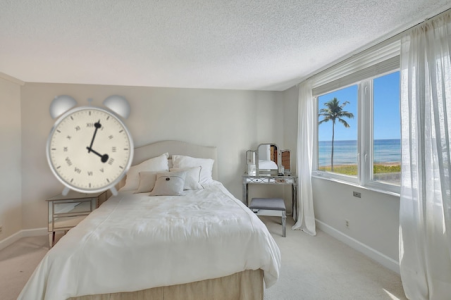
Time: {"hour": 4, "minute": 3}
